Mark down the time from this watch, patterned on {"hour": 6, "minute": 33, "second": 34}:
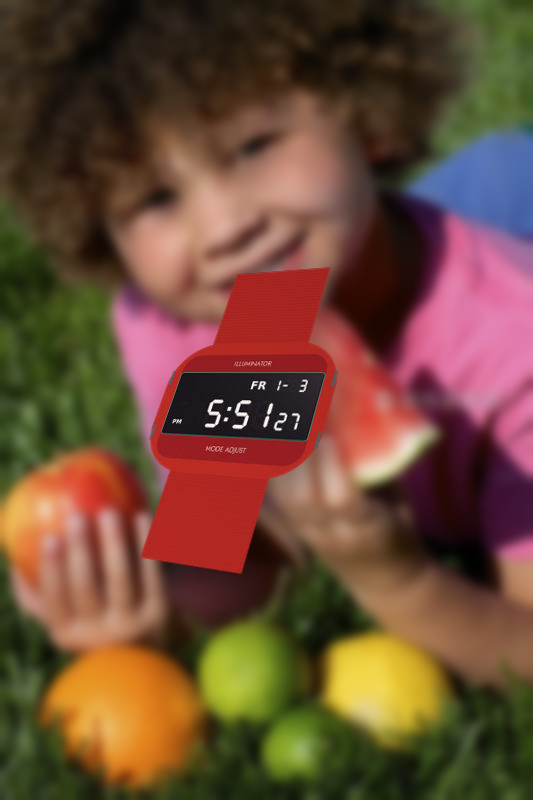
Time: {"hour": 5, "minute": 51, "second": 27}
